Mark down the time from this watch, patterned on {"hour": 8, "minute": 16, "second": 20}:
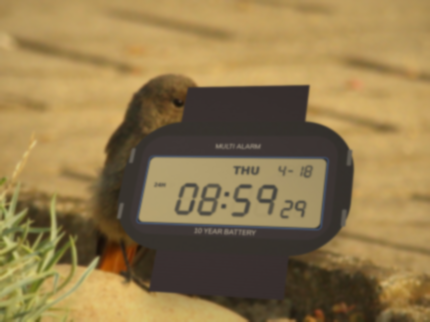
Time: {"hour": 8, "minute": 59, "second": 29}
